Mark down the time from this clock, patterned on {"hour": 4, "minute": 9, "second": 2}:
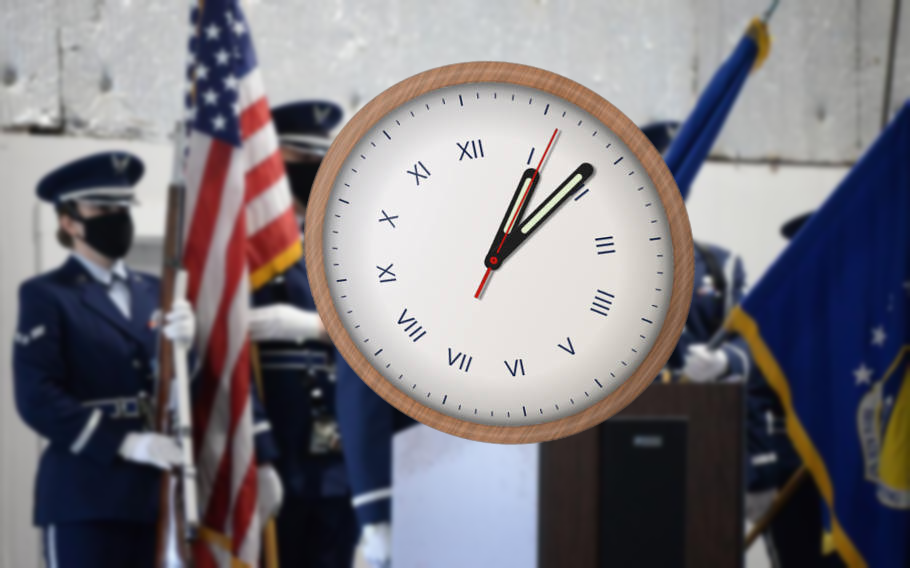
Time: {"hour": 1, "minute": 9, "second": 6}
